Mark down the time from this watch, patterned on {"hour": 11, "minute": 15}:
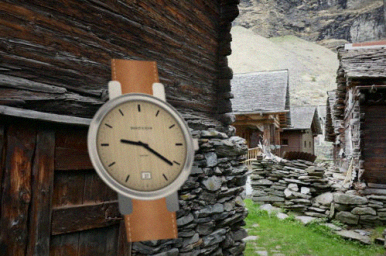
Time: {"hour": 9, "minute": 21}
